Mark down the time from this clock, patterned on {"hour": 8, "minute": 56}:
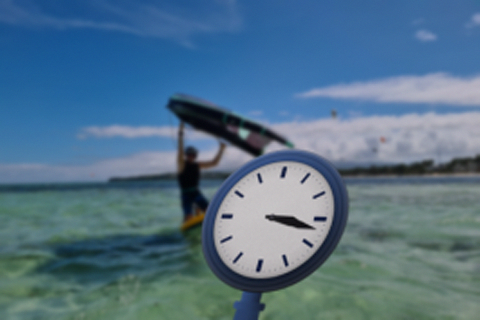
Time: {"hour": 3, "minute": 17}
